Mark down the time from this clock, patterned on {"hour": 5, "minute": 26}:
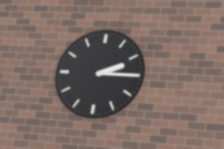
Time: {"hour": 2, "minute": 15}
